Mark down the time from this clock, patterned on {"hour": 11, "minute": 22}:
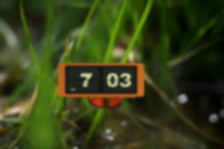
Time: {"hour": 7, "minute": 3}
